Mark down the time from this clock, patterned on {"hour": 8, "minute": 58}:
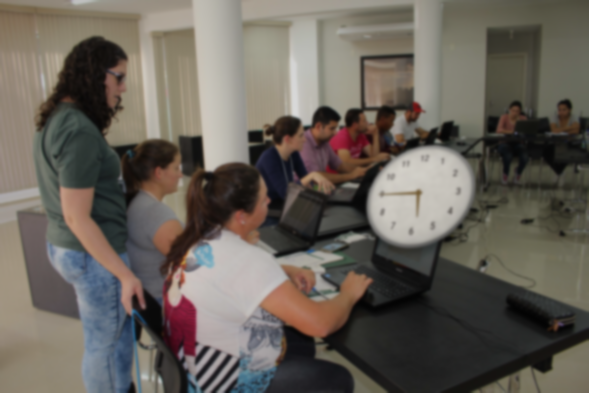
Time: {"hour": 5, "minute": 45}
